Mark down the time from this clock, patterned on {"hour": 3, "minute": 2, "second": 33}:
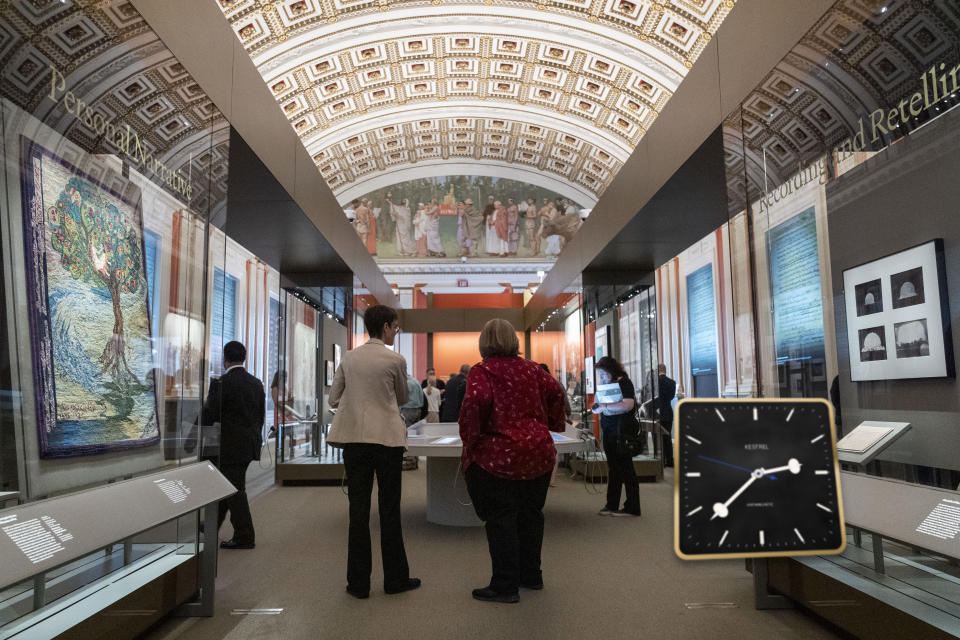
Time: {"hour": 2, "minute": 37, "second": 48}
